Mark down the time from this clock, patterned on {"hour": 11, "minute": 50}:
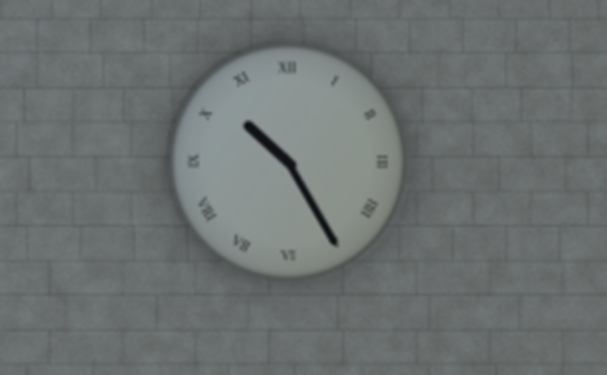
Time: {"hour": 10, "minute": 25}
